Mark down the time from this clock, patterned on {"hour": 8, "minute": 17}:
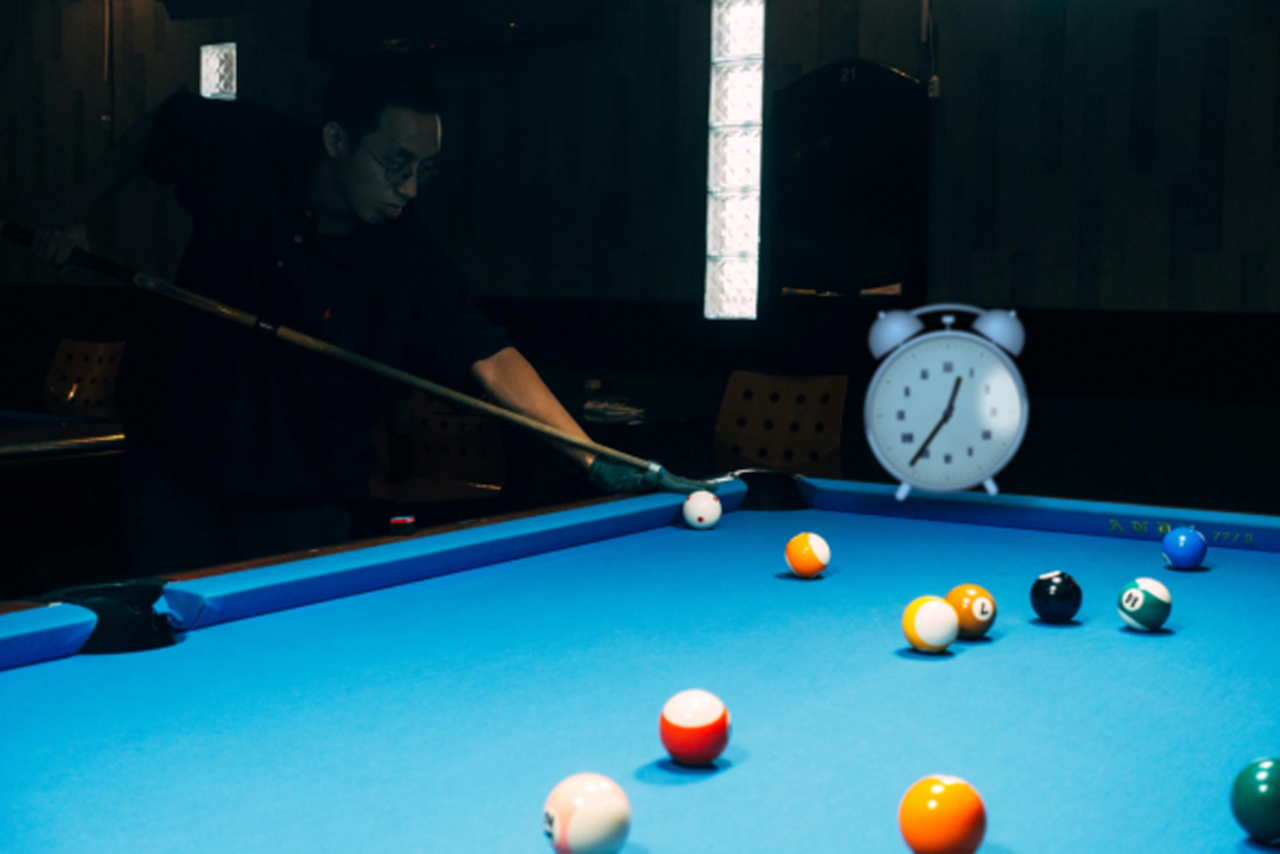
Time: {"hour": 12, "minute": 36}
